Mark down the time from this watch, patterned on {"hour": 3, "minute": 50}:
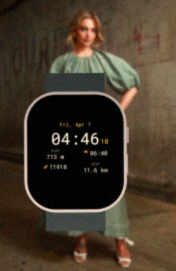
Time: {"hour": 4, "minute": 46}
